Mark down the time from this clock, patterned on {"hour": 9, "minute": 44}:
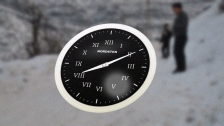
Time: {"hour": 8, "minute": 10}
